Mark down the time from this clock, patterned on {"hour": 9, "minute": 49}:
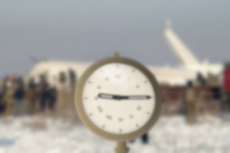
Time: {"hour": 9, "minute": 15}
